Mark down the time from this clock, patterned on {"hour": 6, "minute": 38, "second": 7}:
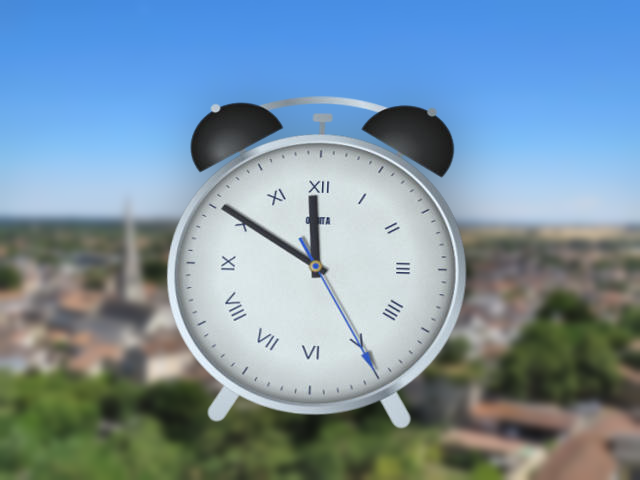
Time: {"hour": 11, "minute": 50, "second": 25}
